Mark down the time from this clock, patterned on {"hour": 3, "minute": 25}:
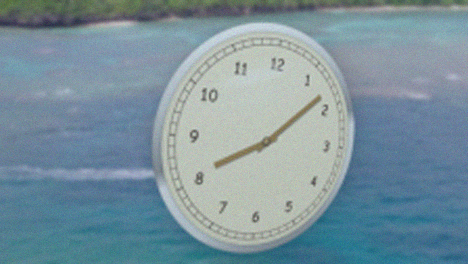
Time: {"hour": 8, "minute": 8}
